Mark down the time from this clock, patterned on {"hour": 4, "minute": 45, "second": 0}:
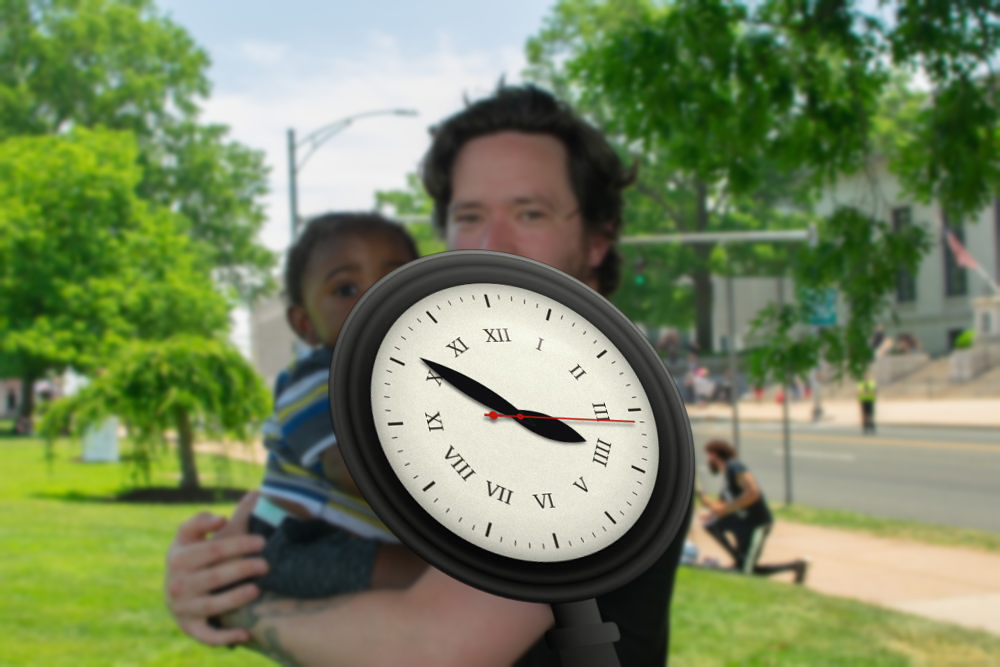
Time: {"hour": 3, "minute": 51, "second": 16}
